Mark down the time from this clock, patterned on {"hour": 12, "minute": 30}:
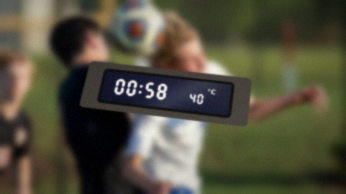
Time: {"hour": 0, "minute": 58}
